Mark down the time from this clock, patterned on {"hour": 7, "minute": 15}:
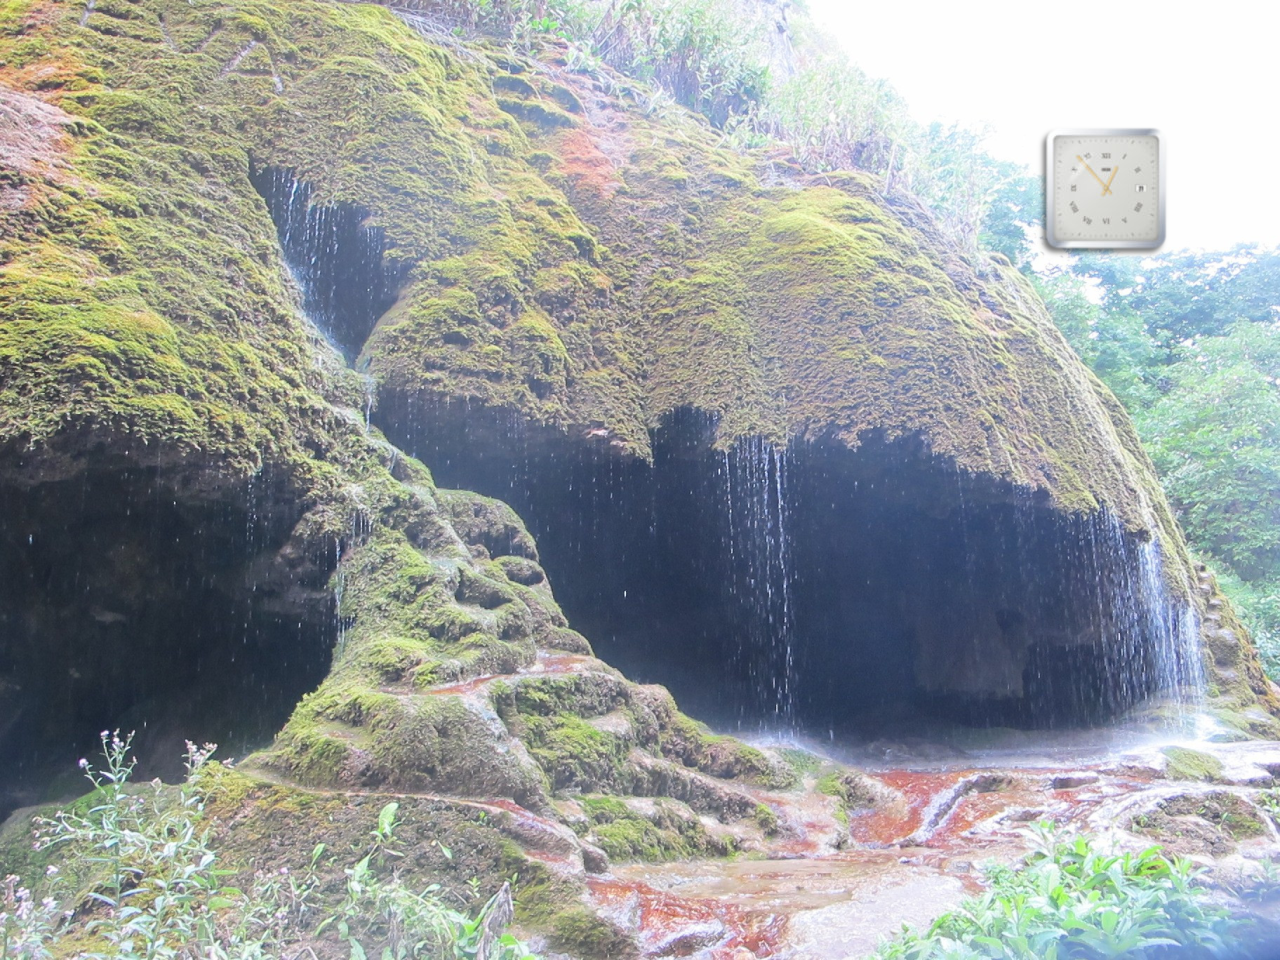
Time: {"hour": 12, "minute": 53}
